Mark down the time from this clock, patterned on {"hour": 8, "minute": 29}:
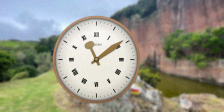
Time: {"hour": 11, "minute": 9}
